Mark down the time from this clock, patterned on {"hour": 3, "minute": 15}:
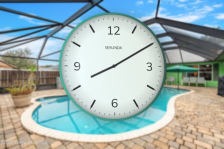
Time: {"hour": 8, "minute": 10}
